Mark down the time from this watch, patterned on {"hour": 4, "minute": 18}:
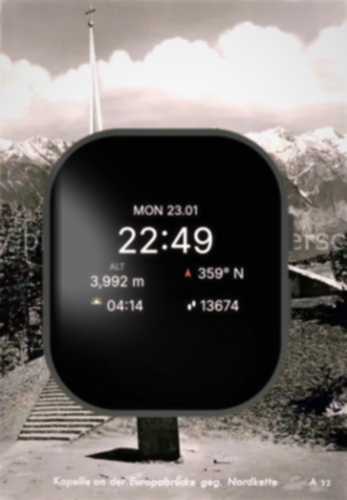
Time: {"hour": 22, "minute": 49}
